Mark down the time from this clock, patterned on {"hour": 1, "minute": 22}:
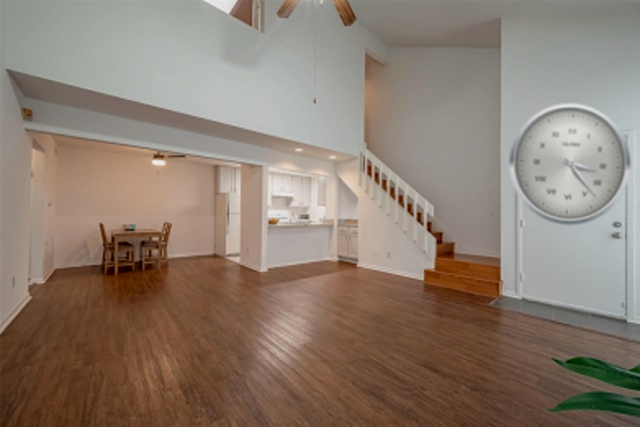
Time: {"hour": 3, "minute": 23}
